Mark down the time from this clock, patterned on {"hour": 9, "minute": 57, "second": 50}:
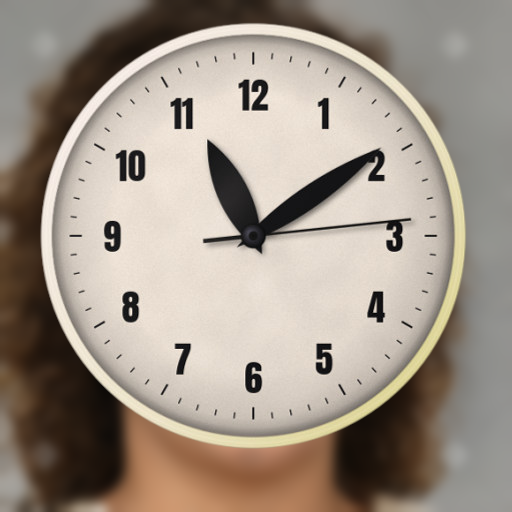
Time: {"hour": 11, "minute": 9, "second": 14}
